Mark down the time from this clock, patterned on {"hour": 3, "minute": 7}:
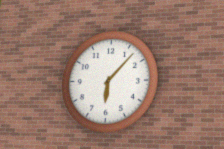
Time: {"hour": 6, "minute": 7}
